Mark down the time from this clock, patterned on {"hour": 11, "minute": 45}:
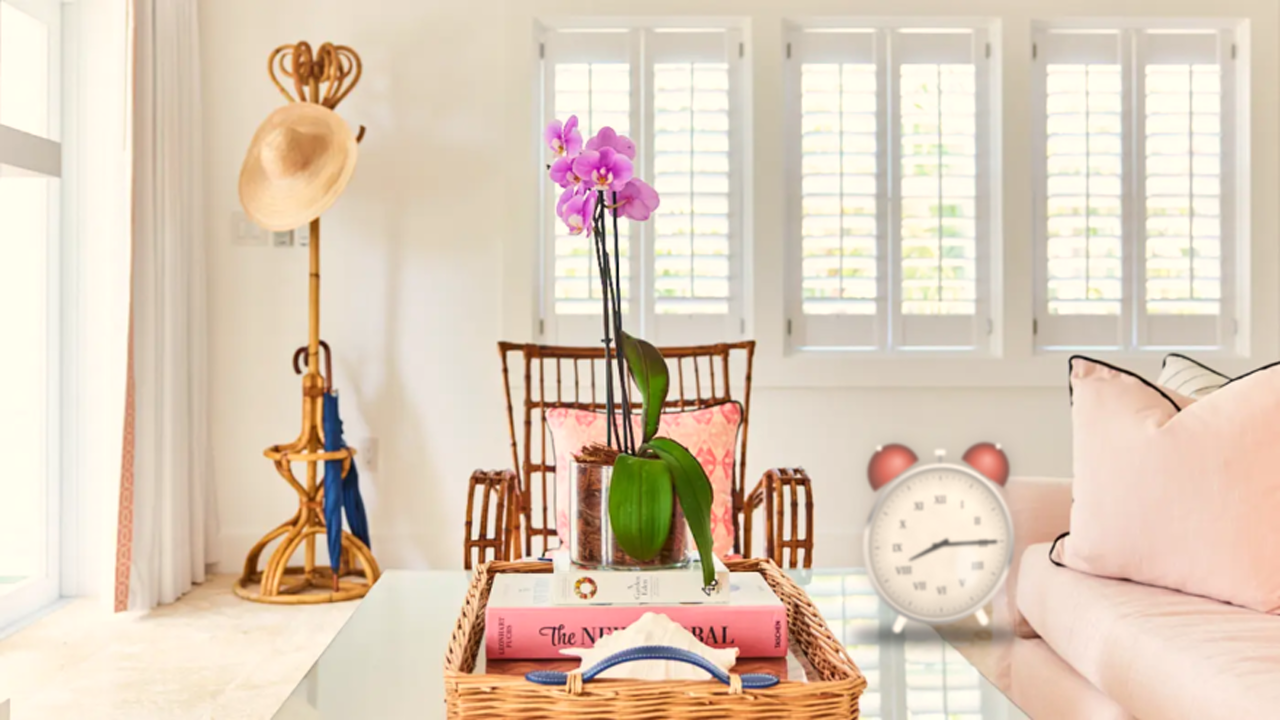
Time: {"hour": 8, "minute": 15}
